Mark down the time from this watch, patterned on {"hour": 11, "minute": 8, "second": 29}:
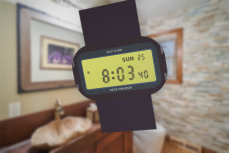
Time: {"hour": 8, "minute": 3, "second": 40}
